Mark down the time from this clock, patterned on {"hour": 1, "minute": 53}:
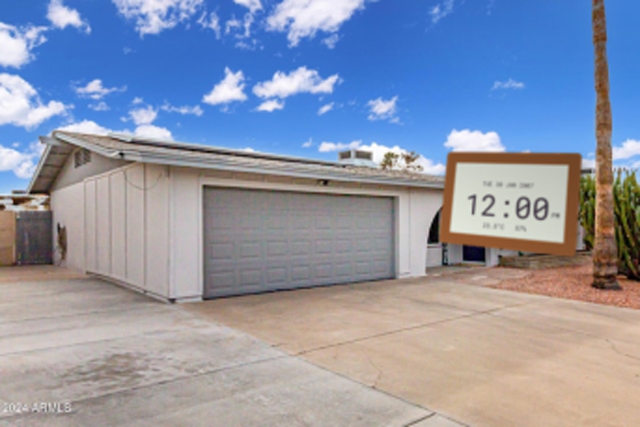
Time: {"hour": 12, "minute": 0}
